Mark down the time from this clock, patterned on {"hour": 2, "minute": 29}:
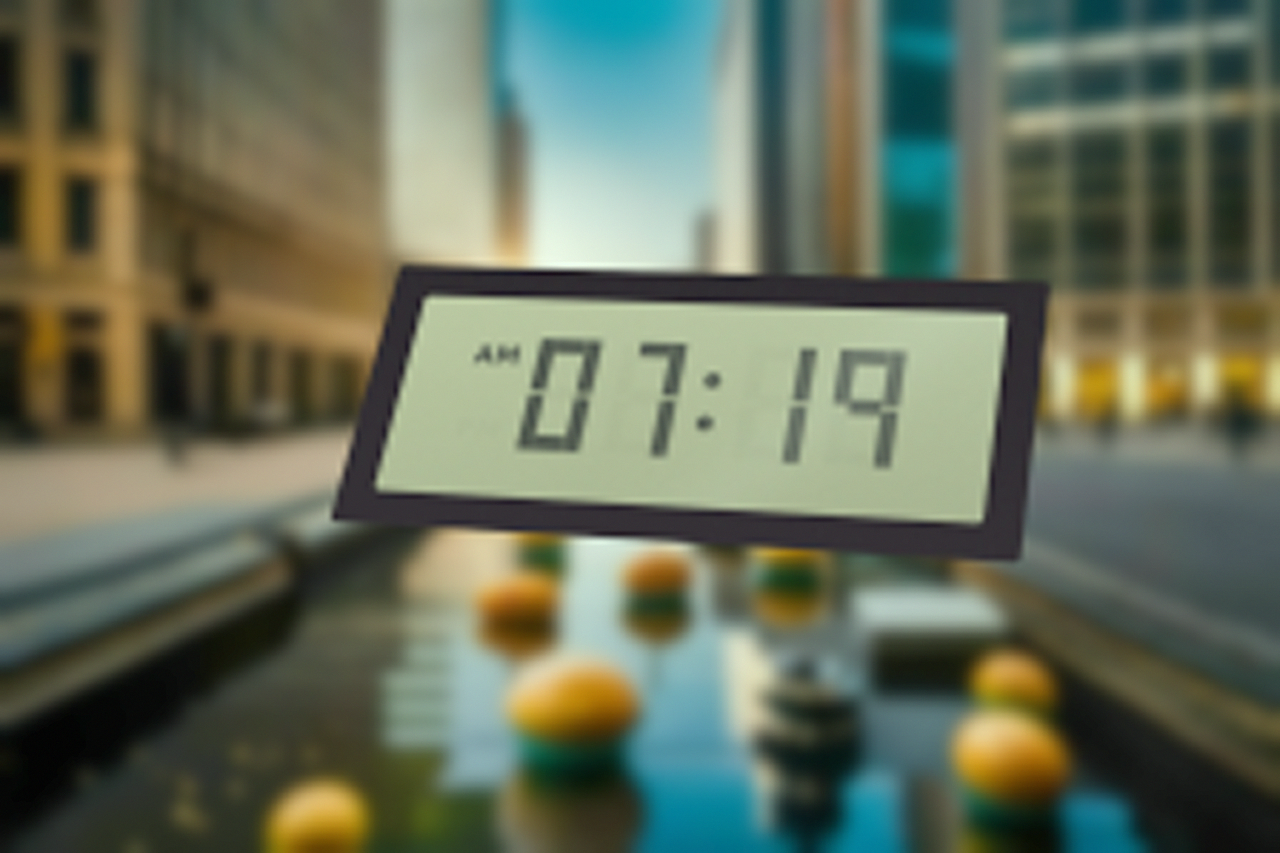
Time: {"hour": 7, "minute": 19}
